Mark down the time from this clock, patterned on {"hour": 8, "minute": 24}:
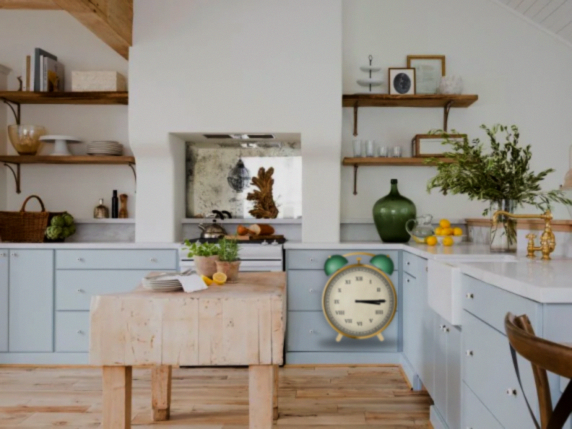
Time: {"hour": 3, "minute": 15}
